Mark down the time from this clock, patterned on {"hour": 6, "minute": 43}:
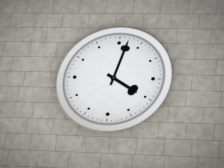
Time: {"hour": 4, "minute": 2}
